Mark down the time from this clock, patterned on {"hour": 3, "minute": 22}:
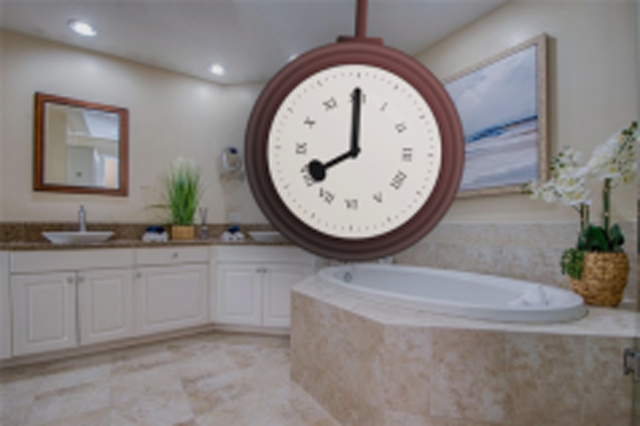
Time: {"hour": 8, "minute": 0}
